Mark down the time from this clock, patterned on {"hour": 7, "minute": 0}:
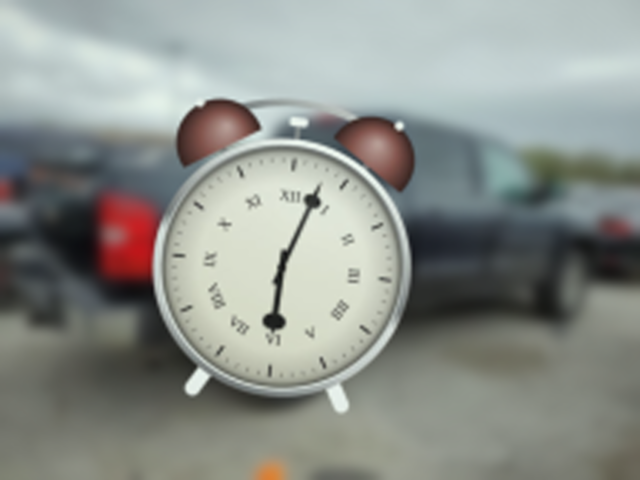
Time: {"hour": 6, "minute": 3}
